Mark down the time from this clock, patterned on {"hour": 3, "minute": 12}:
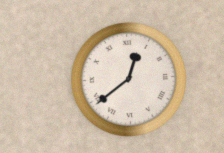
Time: {"hour": 12, "minute": 39}
